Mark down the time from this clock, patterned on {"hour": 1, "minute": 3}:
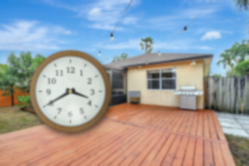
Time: {"hour": 3, "minute": 40}
